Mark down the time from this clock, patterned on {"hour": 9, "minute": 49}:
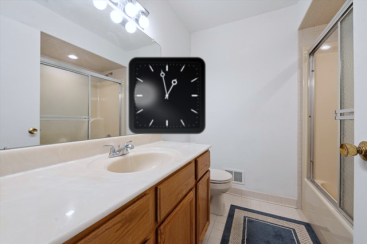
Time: {"hour": 12, "minute": 58}
